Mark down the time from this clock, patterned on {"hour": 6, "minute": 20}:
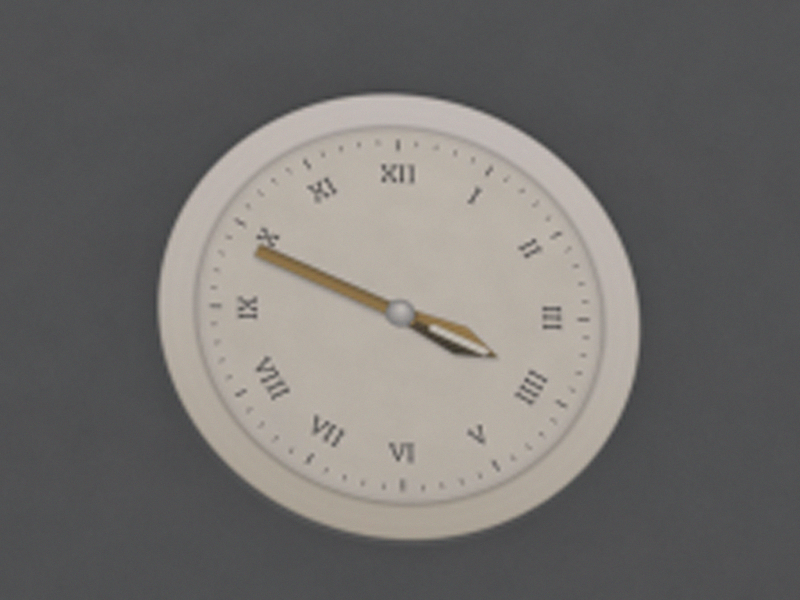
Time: {"hour": 3, "minute": 49}
